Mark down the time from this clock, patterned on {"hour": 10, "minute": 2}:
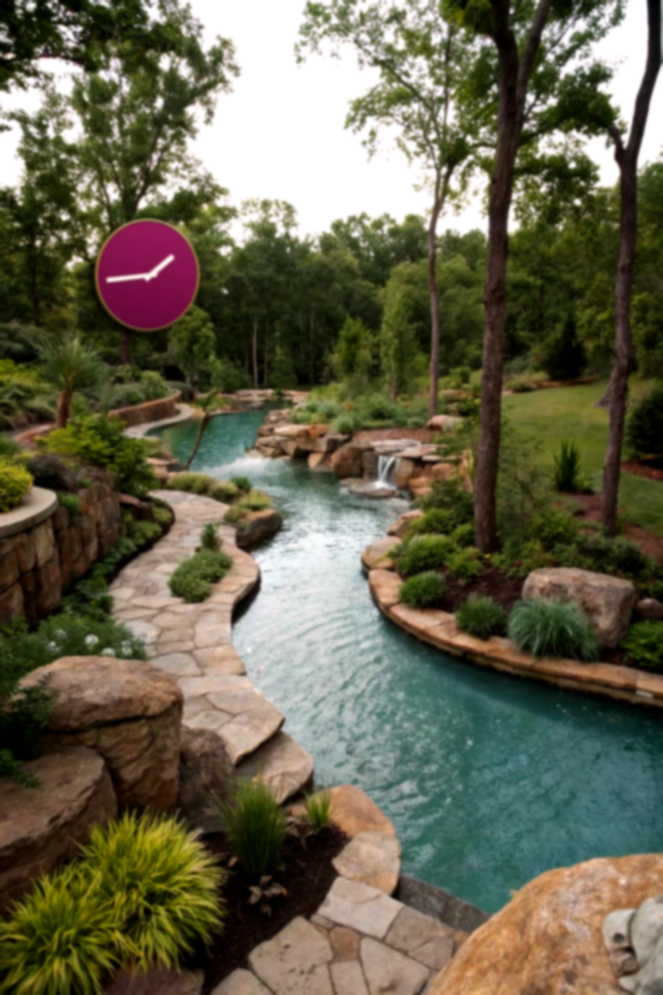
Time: {"hour": 1, "minute": 44}
